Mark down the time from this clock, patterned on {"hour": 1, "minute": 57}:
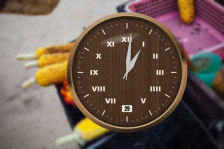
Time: {"hour": 1, "minute": 1}
